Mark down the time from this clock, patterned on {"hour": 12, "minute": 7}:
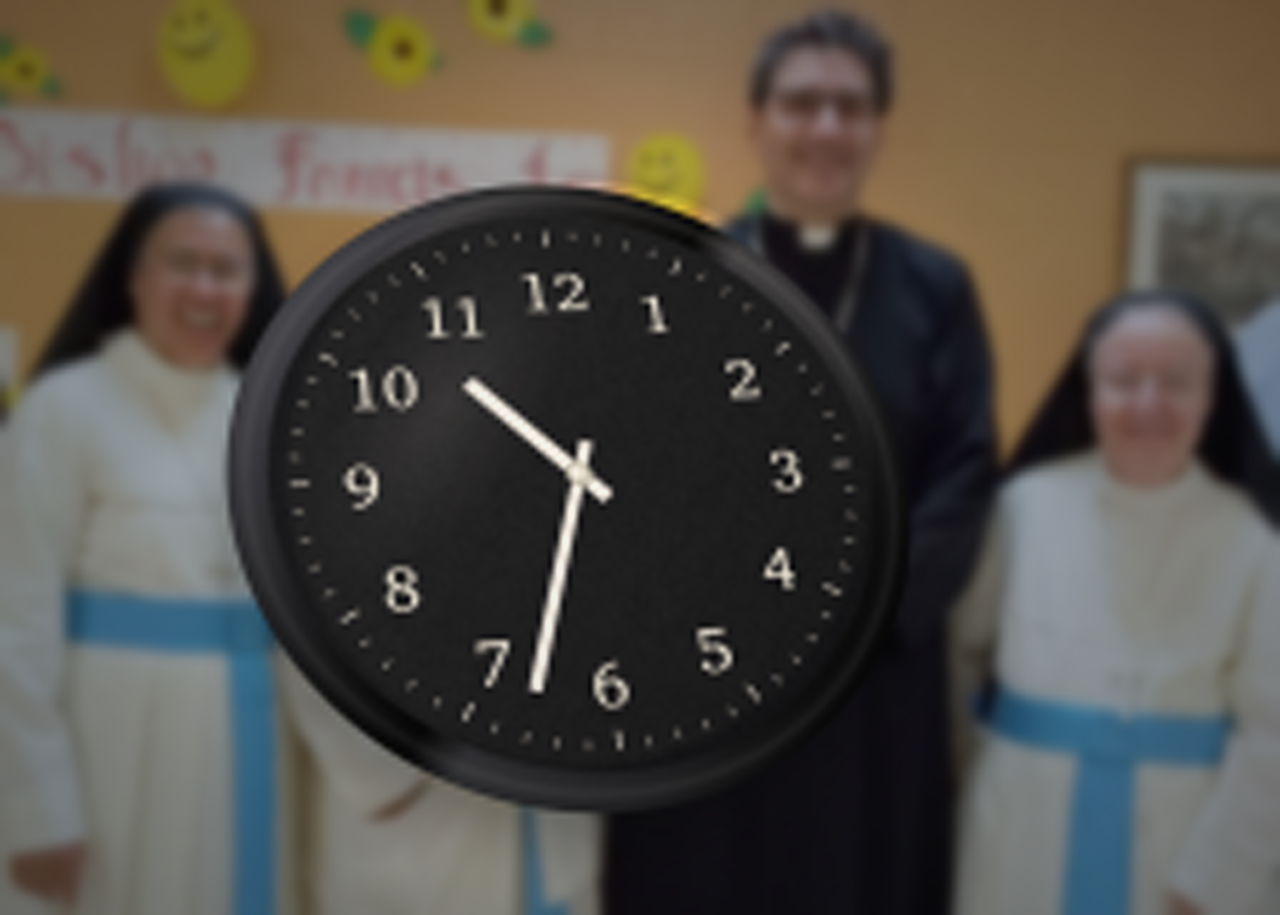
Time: {"hour": 10, "minute": 33}
